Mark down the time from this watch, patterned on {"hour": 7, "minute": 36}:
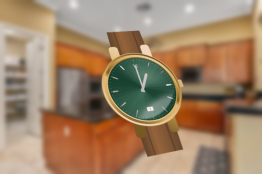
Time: {"hour": 1, "minute": 0}
